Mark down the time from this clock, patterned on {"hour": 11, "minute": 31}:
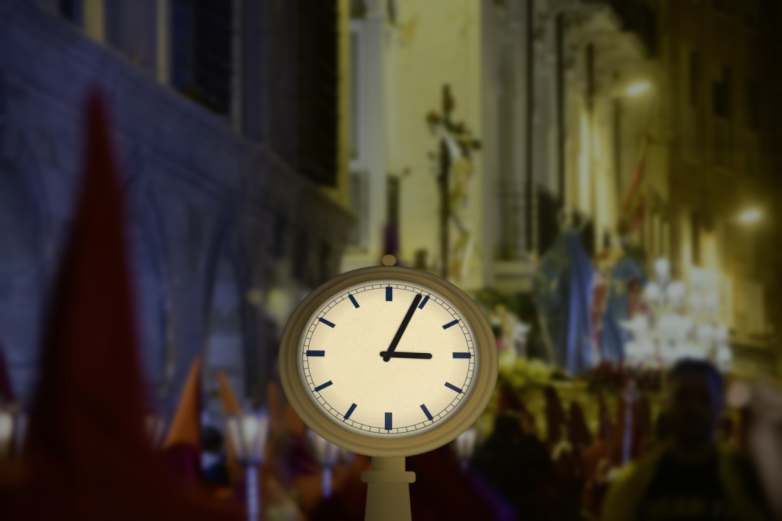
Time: {"hour": 3, "minute": 4}
